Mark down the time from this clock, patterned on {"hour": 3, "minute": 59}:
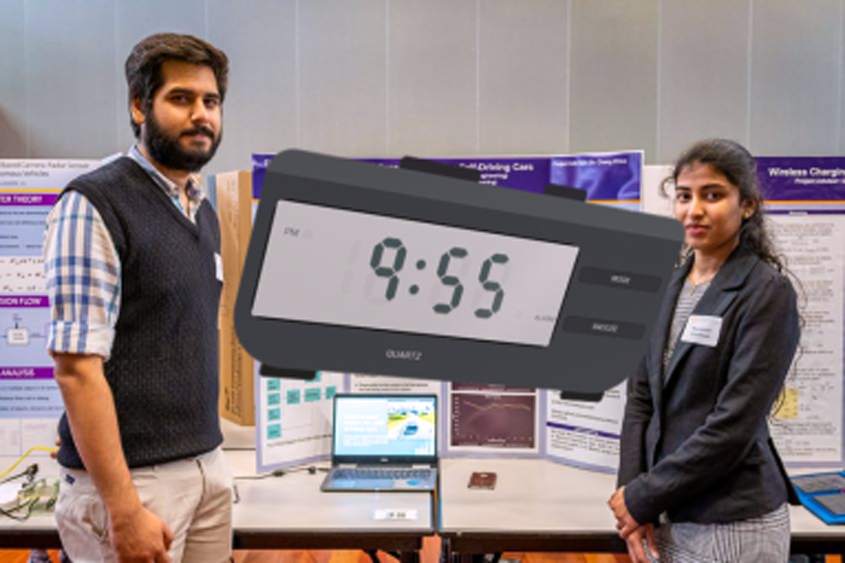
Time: {"hour": 9, "minute": 55}
